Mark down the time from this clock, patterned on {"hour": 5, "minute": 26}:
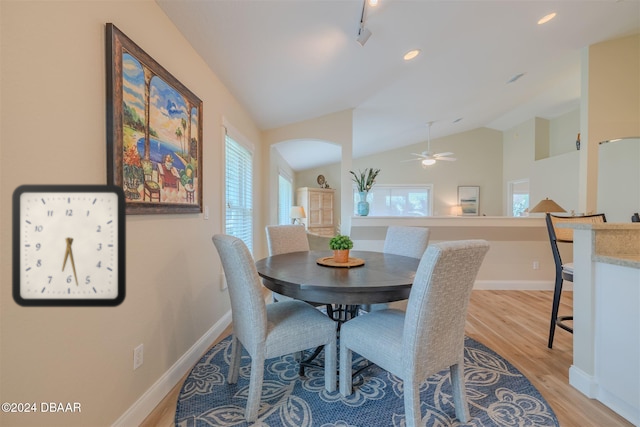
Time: {"hour": 6, "minute": 28}
